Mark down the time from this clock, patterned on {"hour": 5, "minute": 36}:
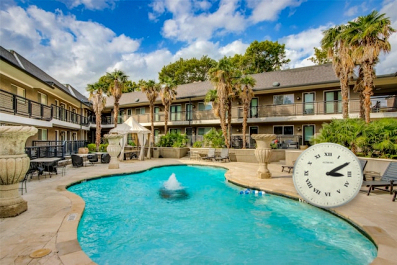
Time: {"hour": 3, "minute": 10}
